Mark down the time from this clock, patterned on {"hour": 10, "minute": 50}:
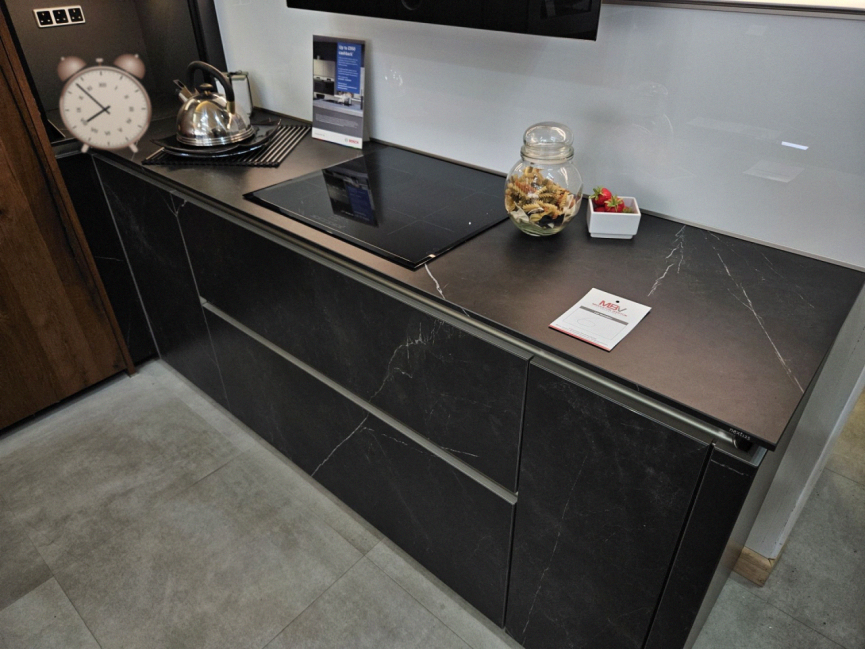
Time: {"hour": 7, "minute": 53}
